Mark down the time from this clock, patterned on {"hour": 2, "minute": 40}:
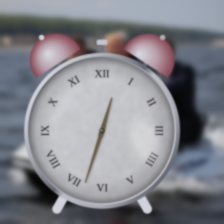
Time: {"hour": 12, "minute": 33}
